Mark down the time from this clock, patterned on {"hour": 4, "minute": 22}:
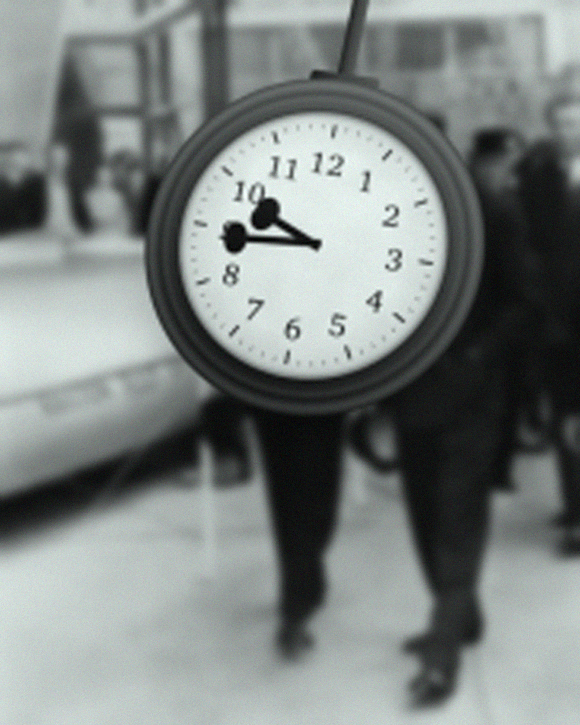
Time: {"hour": 9, "minute": 44}
